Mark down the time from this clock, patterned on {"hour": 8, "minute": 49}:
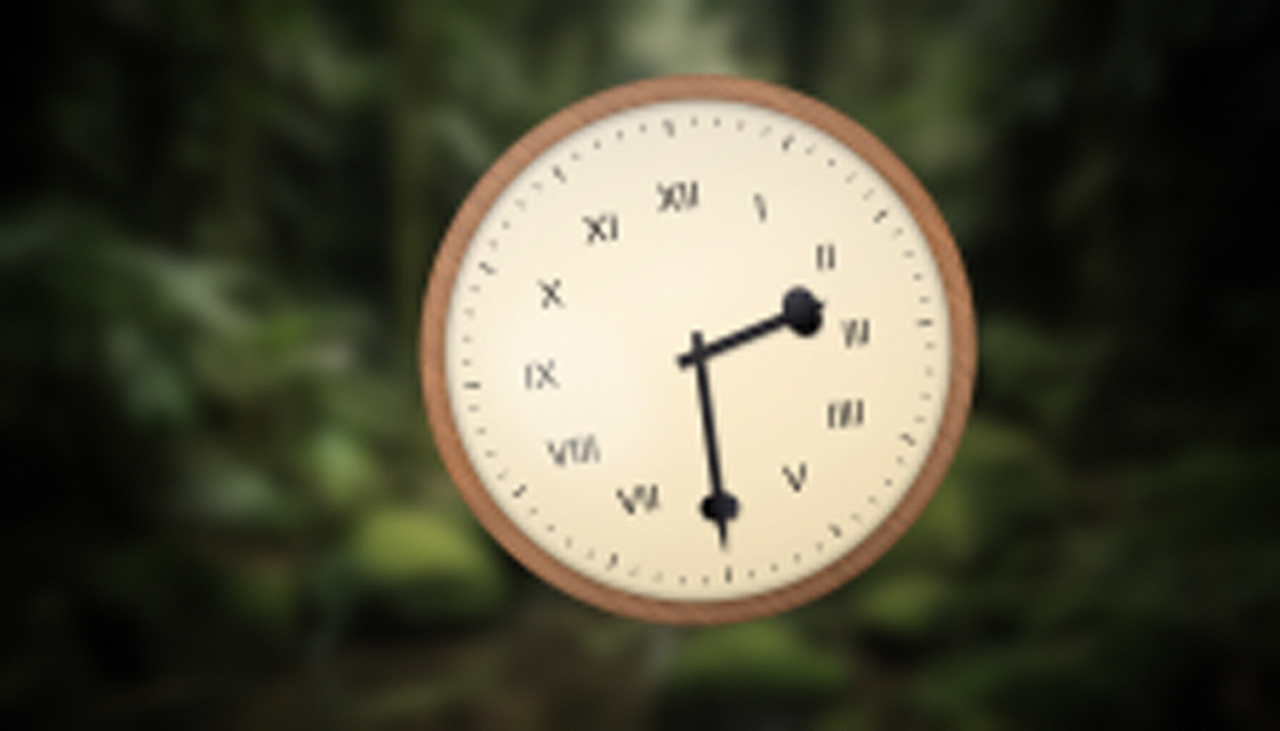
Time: {"hour": 2, "minute": 30}
